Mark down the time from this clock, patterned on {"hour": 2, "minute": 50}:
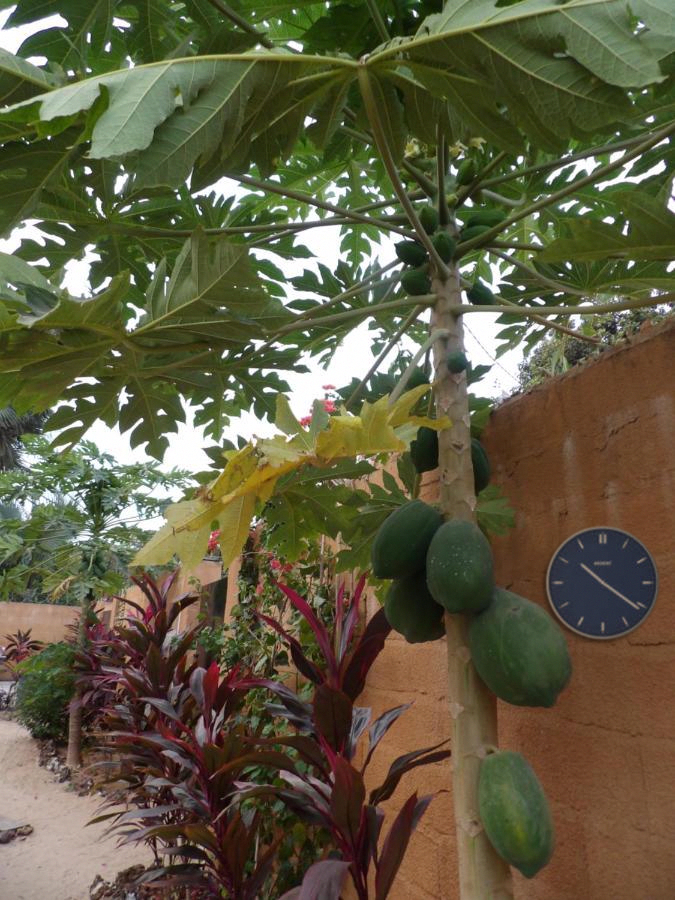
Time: {"hour": 10, "minute": 21}
